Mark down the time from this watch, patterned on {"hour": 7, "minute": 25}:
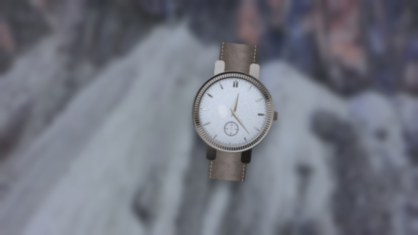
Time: {"hour": 12, "minute": 23}
